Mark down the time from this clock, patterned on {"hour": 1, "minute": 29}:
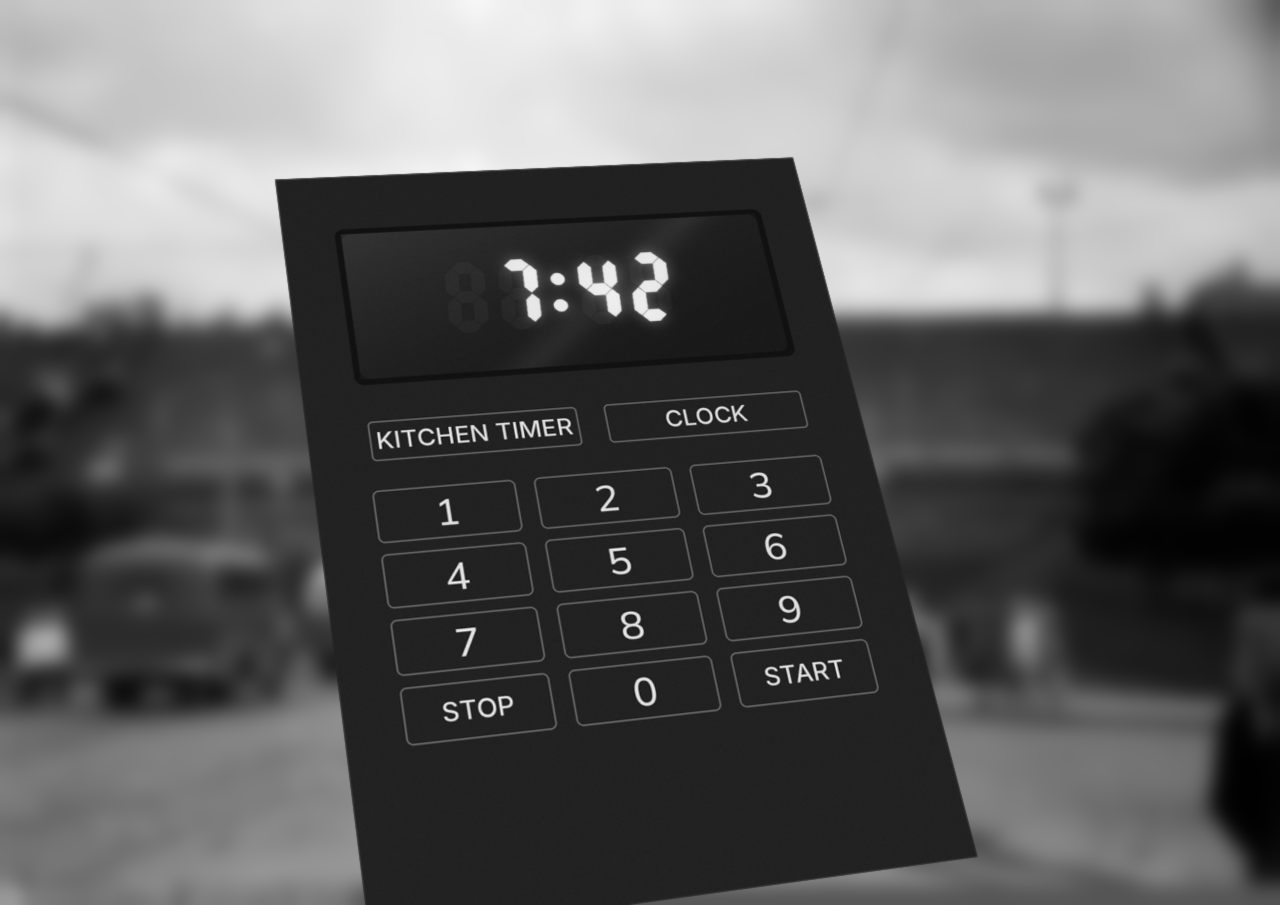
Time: {"hour": 7, "minute": 42}
